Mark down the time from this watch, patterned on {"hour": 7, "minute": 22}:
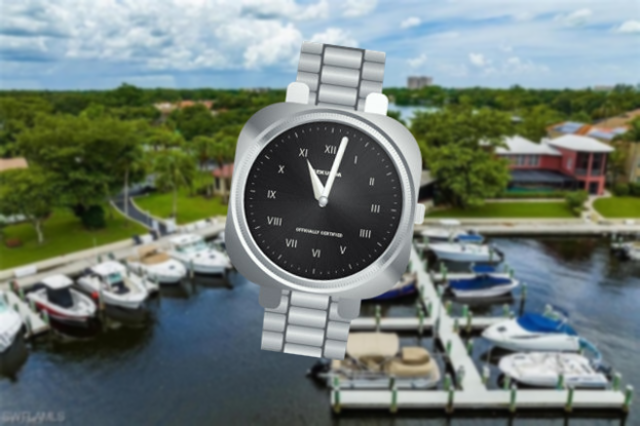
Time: {"hour": 11, "minute": 2}
